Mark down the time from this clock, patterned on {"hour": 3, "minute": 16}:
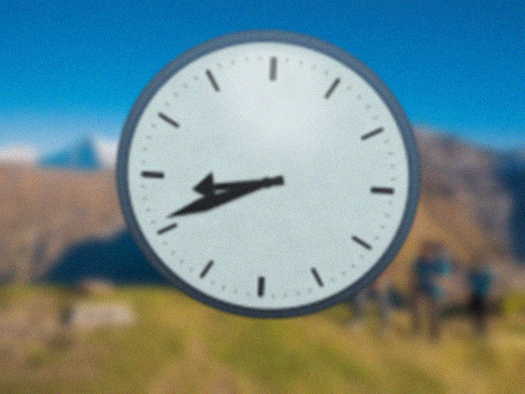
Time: {"hour": 8, "minute": 41}
